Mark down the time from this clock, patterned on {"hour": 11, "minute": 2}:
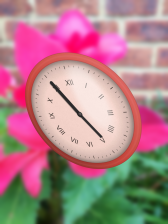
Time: {"hour": 4, "minute": 55}
